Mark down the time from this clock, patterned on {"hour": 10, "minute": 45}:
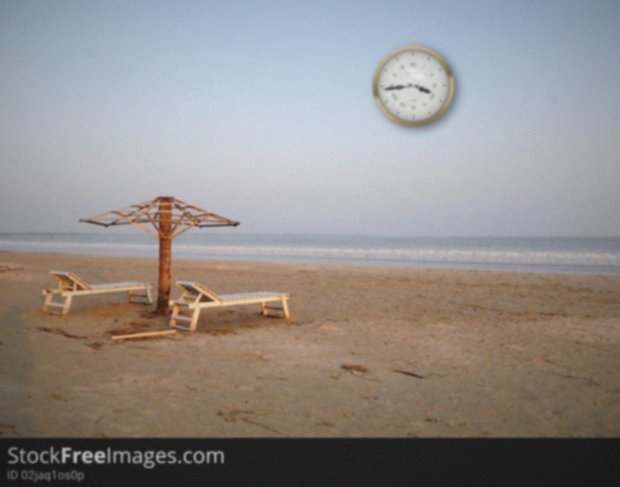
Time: {"hour": 3, "minute": 44}
